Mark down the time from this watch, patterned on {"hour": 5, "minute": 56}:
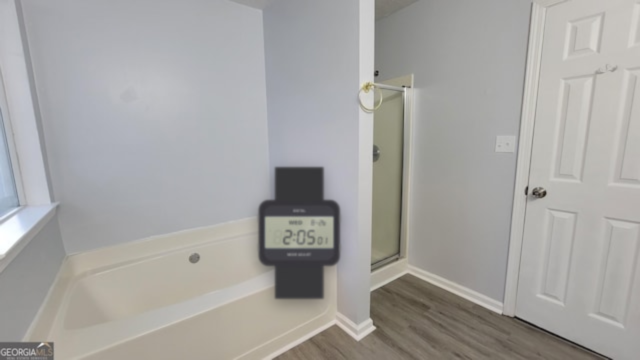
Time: {"hour": 2, "minute": 5}
